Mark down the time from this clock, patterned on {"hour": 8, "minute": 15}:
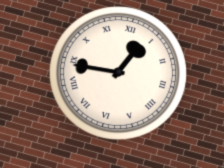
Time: {"hour": 12, "minute": 44}
